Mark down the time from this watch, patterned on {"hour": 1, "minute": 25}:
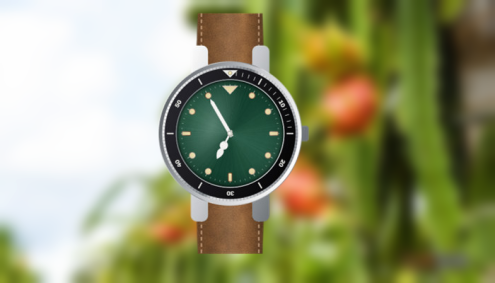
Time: {"hour": 6, "minute": 55}
